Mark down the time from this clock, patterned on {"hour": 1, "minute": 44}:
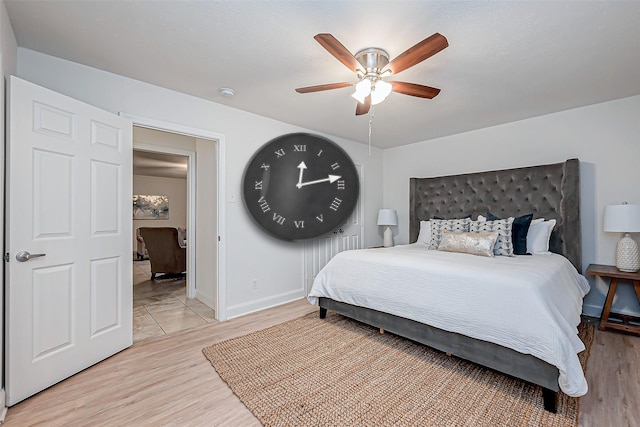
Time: {"hour": 12, "minute": 13}
